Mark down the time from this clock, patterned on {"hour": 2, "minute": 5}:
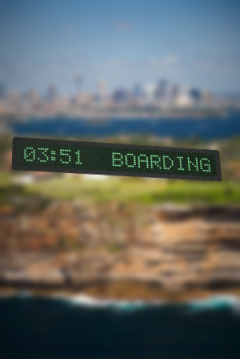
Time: {"hour": 3, "minute": 51}
